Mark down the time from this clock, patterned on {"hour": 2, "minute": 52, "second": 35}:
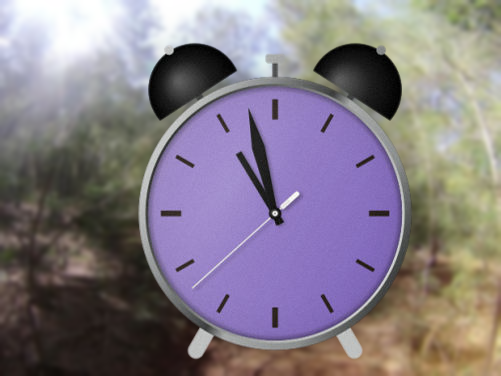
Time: {"hour": 10, "minute": 57, "second": 38}
